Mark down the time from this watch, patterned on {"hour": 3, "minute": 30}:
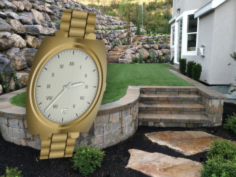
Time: {"hour": 2, "minute": 37}
